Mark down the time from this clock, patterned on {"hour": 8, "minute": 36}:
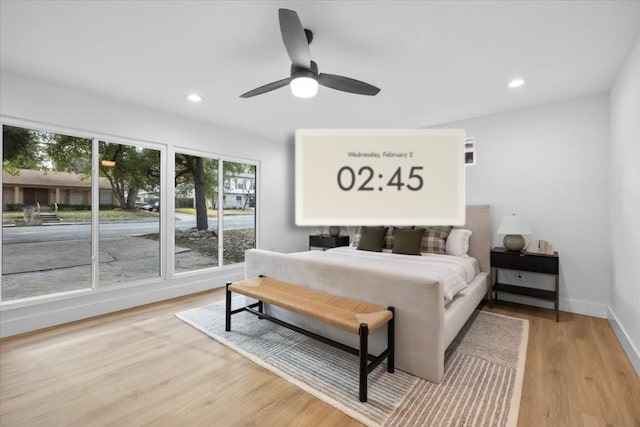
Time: {"hour": 2, "minute": 45}
